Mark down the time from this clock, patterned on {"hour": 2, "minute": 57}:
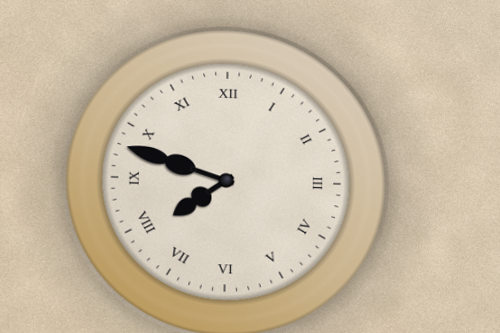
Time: {"hour": 7, "minute": 48}
